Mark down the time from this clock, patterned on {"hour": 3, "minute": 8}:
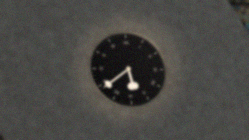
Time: {"hour": 5, "minute": 39}
